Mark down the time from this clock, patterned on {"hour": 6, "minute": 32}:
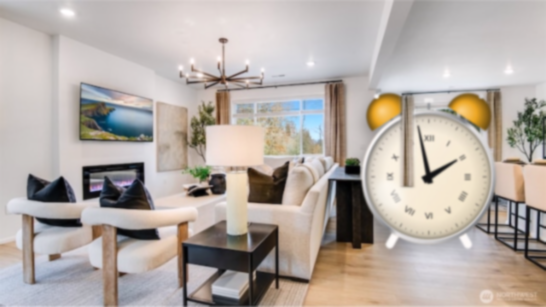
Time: {"hour": 1, "minute": 58}
